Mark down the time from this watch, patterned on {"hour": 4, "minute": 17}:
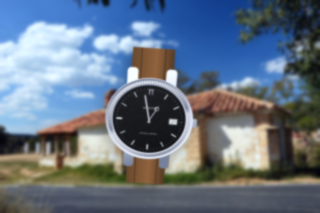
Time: {"hour": 12, "minute": 58}
